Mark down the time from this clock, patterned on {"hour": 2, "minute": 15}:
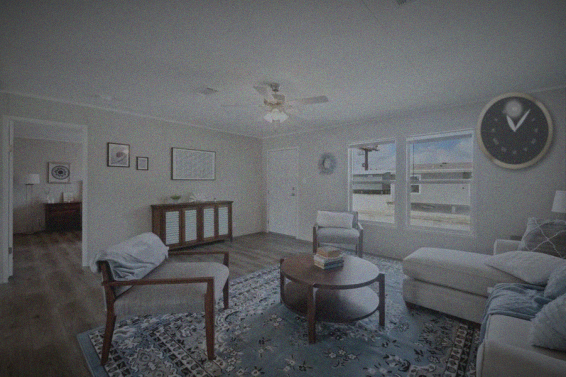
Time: {"hour": 11, "minute": 6}
